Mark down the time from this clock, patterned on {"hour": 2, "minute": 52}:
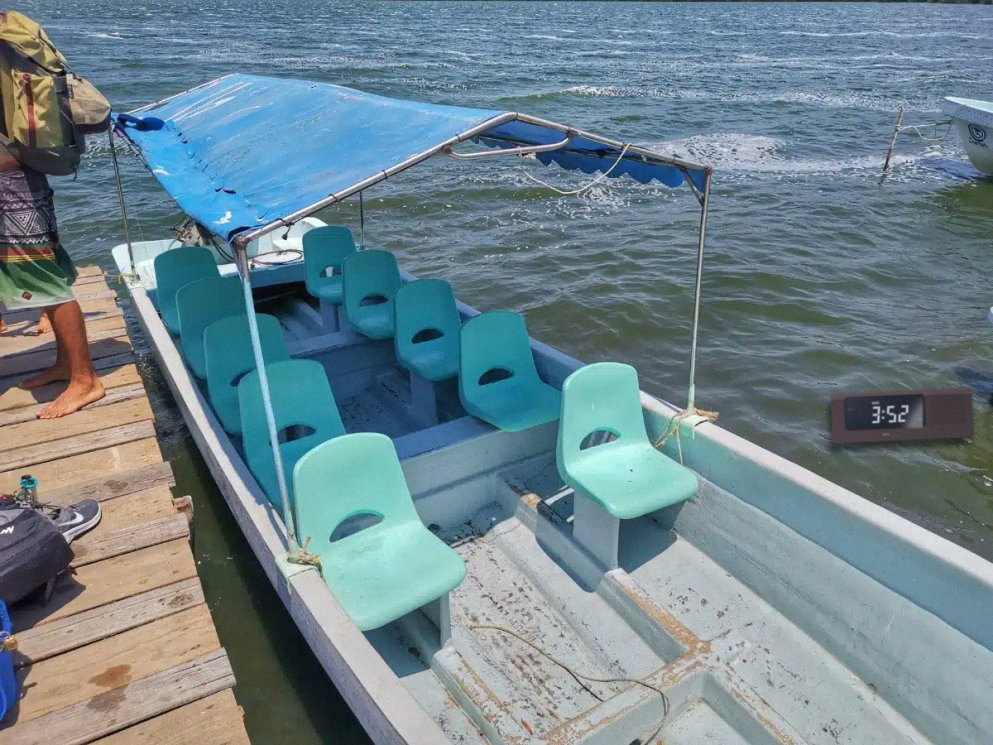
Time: {"hour": 3, "minute": 52}
